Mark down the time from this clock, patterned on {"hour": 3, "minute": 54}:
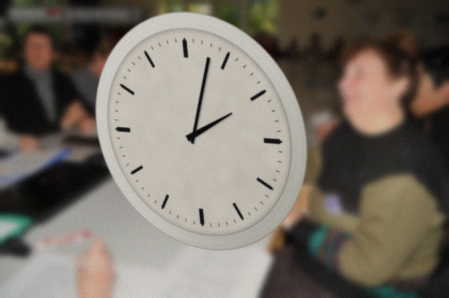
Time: {"hour": 2, "minute": 3}
